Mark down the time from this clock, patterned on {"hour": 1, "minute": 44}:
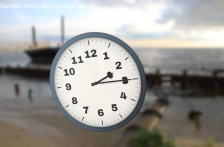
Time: {"hour": 2, "minute": 15}
